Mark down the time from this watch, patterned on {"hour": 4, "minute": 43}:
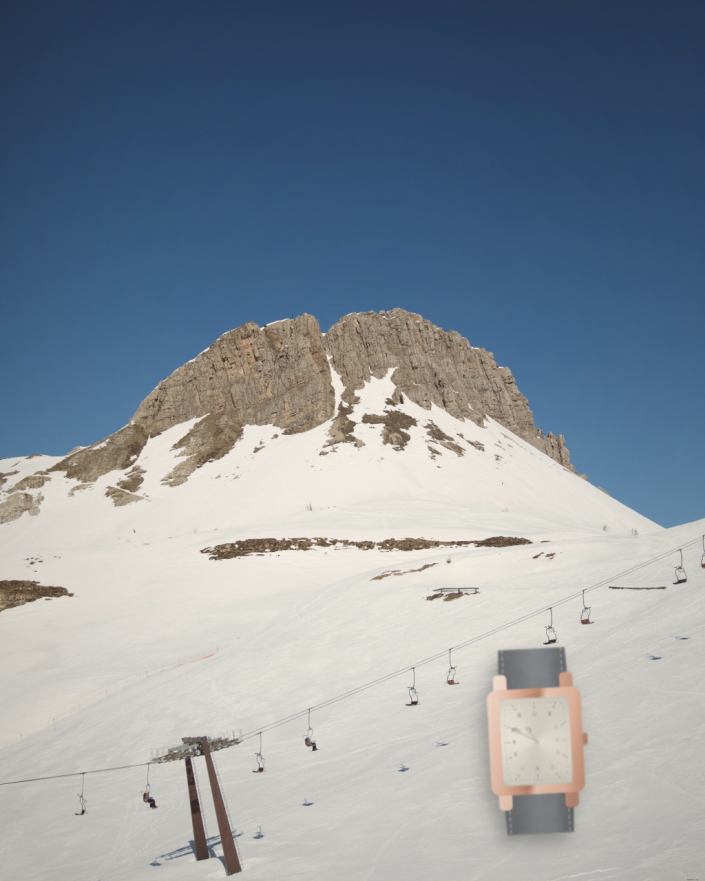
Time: {"hour": 10, "minute": 50}
